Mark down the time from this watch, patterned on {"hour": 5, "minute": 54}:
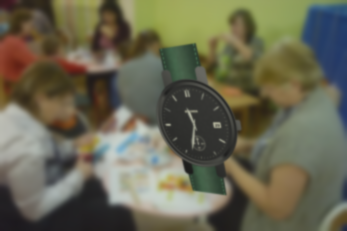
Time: {"hour": 11, "minute": 33}
